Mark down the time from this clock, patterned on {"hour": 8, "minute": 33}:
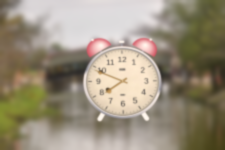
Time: {"hour": 7, "minute": 49}
